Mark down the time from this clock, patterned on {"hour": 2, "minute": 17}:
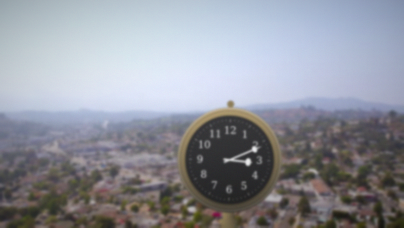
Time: {"hour": 3, "minute": 11}
